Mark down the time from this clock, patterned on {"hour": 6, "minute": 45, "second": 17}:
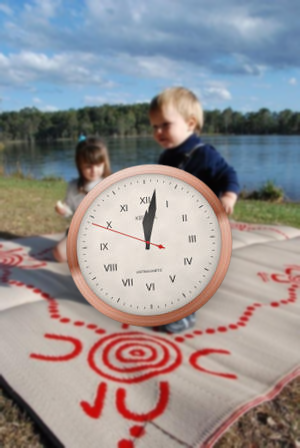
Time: {"hour": 12, "minute": 1, "second": 49}
